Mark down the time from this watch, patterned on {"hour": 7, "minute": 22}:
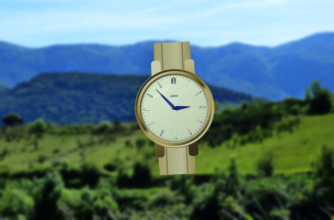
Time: {"hour": 2, "minute": 53}
